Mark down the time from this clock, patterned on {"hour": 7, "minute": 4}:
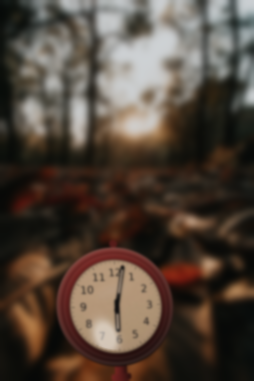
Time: {"hour": 6, "minute": 2}
